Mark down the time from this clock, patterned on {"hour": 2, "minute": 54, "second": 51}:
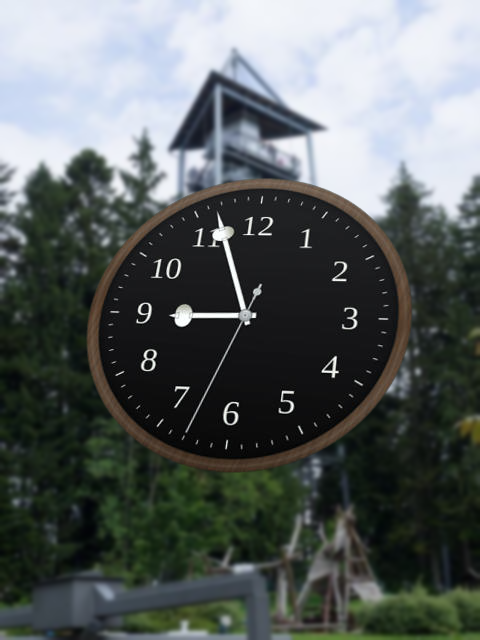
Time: {"hour": 8, "minute": 56, "second": 33}
